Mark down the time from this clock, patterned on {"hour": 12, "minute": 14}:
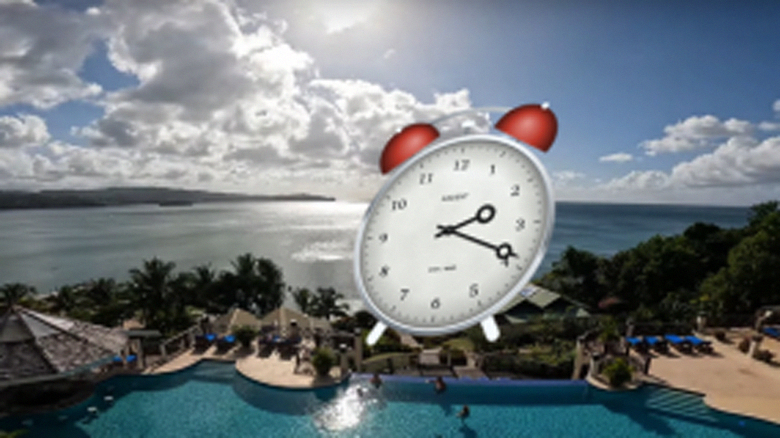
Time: {"hour": 2, "minute": 19}
